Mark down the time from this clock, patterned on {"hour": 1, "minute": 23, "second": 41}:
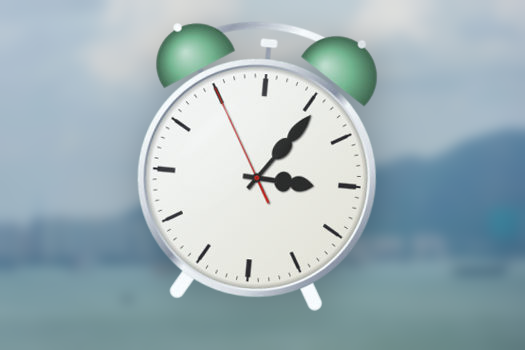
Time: {"hour": 3, "minute": 5, "second": 55}
